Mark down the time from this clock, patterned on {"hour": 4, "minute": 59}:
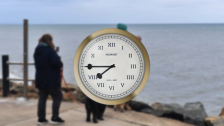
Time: {"hour": 7, "minute": 45}
